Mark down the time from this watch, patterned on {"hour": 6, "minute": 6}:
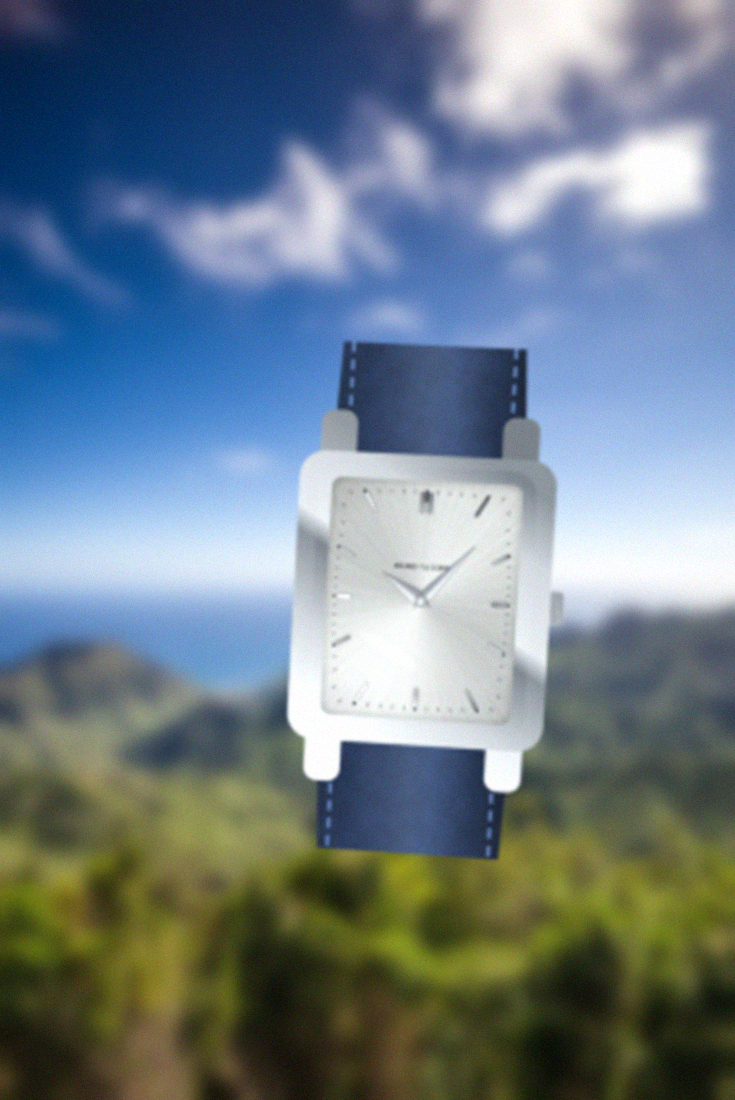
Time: {"hour": 10, "minute": 7}
